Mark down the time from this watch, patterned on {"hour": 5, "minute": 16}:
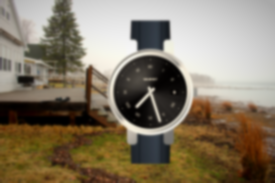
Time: {"hour": 7, "minute": 27}
